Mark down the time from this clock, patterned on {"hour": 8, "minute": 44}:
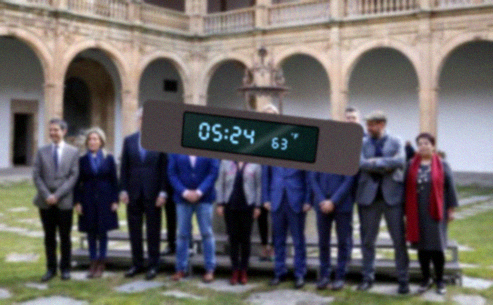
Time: {"hour": 5, "minute": 24}
